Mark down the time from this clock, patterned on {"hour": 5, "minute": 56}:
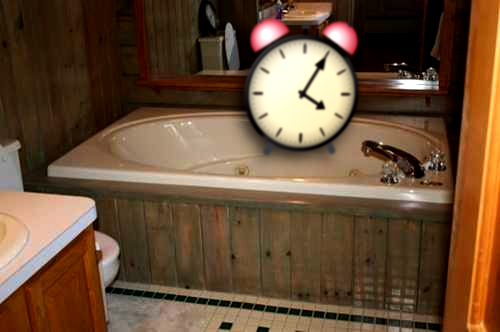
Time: {"hour": 4, "minute": 5}
